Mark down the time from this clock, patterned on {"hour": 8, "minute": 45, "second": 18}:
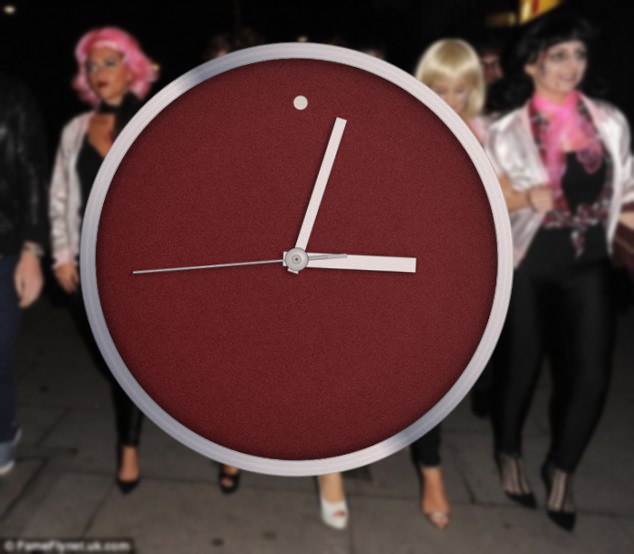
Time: {"hour": 3, "minute": 2, "second": 44}
